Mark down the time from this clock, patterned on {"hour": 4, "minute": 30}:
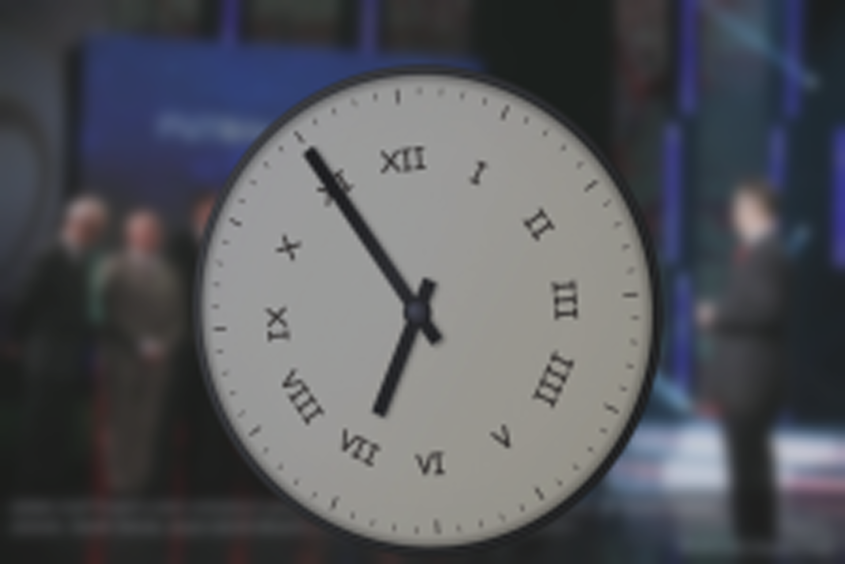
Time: {"hour": 6, "minute": 55}
